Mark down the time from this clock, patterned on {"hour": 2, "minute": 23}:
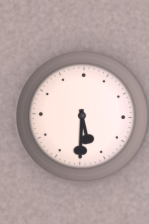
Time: {"hour": 5, "minute": 30}
